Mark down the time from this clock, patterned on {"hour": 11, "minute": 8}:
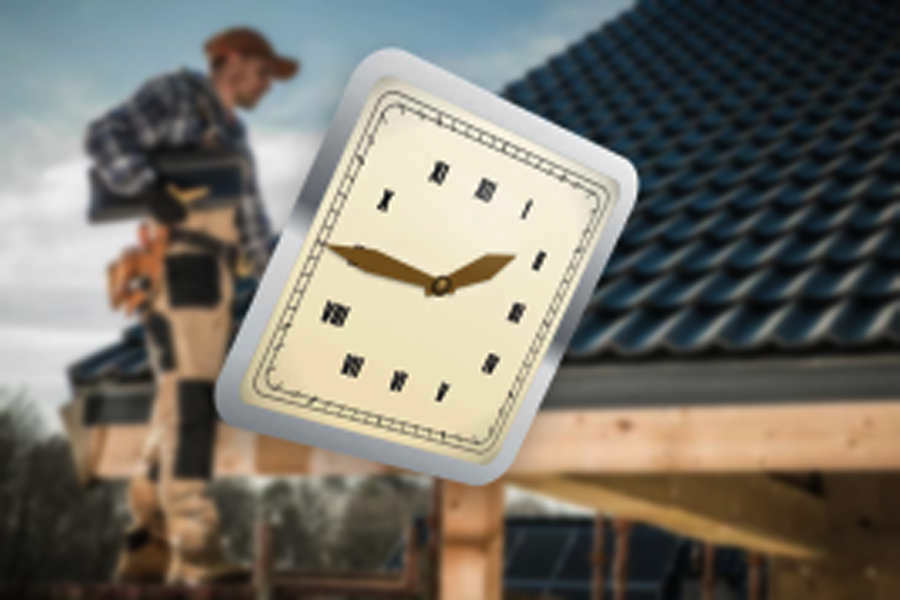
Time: {"hour": 1, "minute": 45}
